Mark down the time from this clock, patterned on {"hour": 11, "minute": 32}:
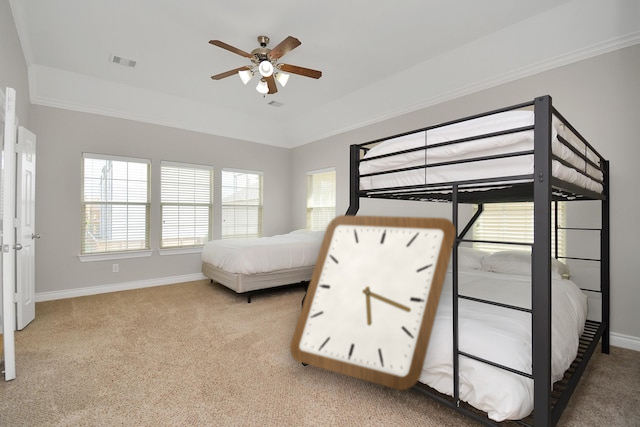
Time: {"hour": 5, "minute": 17}
